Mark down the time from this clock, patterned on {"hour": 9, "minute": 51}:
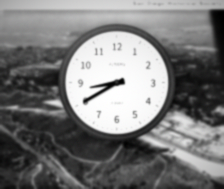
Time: {"hour": 8, "minute": 40}
